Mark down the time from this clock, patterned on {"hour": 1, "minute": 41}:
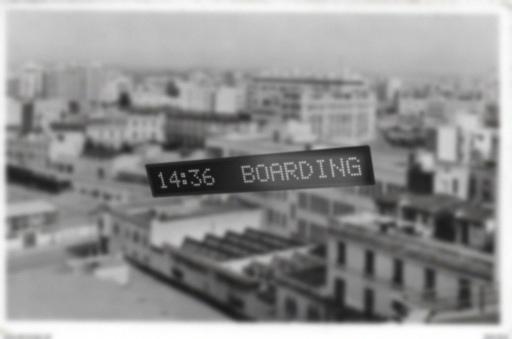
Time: {"hour": 14, "minute": 36}
